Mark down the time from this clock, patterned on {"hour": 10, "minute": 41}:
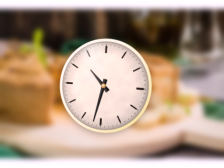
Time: {"hour": 10, "minute": 32}
